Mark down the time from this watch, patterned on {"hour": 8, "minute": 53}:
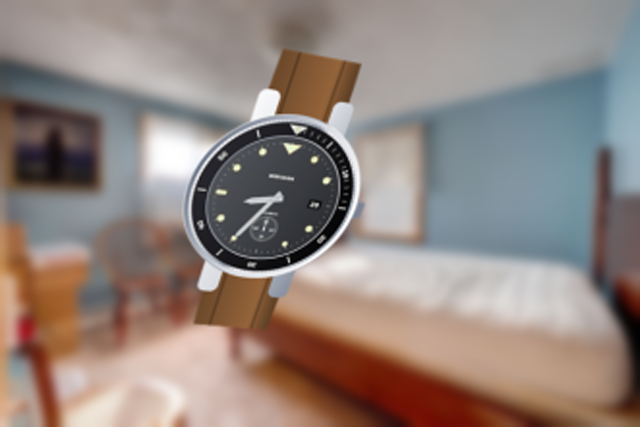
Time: {"hour": 8, "minute": 35}
